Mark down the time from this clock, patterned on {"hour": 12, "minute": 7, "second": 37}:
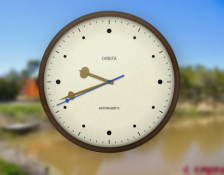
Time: {"hour": 9, "minute": 41, "second": 41}
